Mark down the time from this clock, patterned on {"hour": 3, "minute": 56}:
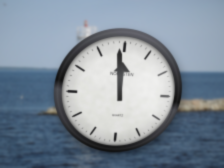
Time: {"hour": 11, "minute": 59}
